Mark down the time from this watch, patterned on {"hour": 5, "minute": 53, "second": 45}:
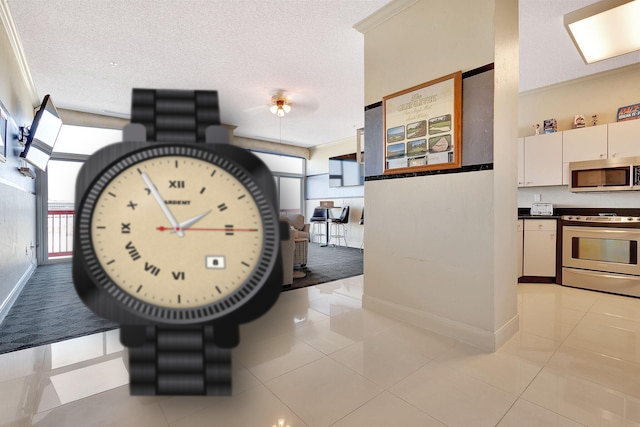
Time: {"hour": 1, "minute": 55, "second": 15}
